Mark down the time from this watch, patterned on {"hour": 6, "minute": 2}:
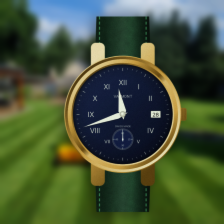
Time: {"hour": 11, "minute": 42}
